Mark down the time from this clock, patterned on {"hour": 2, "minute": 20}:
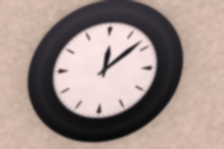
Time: {"hour": 12, "minute": 8}
